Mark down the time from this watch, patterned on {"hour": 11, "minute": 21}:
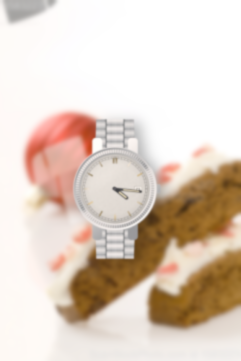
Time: {"hour": 4, "minute": 16}
